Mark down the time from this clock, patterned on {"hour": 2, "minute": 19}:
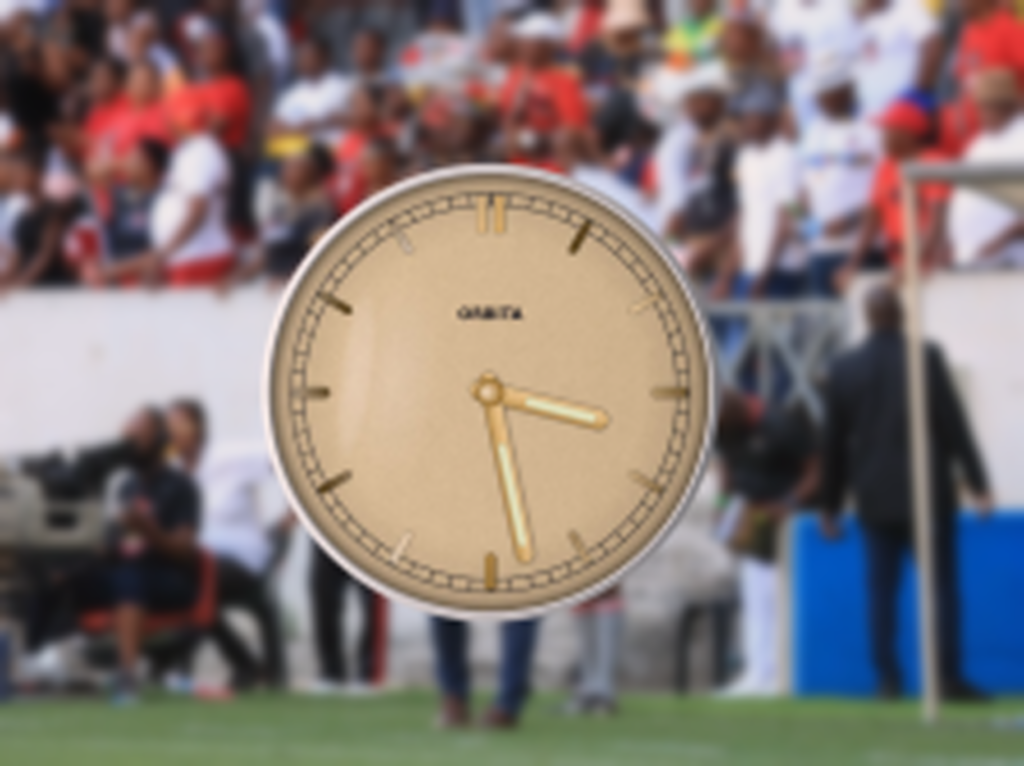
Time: {"hour": 3, "minute": 28}
